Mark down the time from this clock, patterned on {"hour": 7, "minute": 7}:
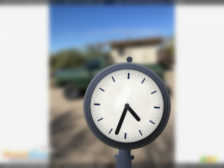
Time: {"hour": 4, "minute": 33}
